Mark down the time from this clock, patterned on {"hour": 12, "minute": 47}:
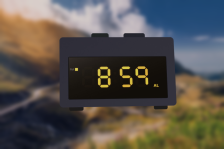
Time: {"hour": 8, "minute": 59}
